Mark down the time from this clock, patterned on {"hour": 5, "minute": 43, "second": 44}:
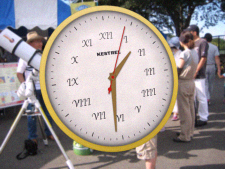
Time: {"hour": 1, "minute": 31, "second": 4}
